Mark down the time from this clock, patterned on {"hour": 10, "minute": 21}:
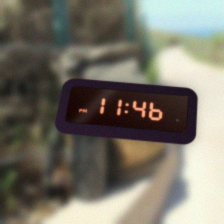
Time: {"hour": 11, "minute": 46}
